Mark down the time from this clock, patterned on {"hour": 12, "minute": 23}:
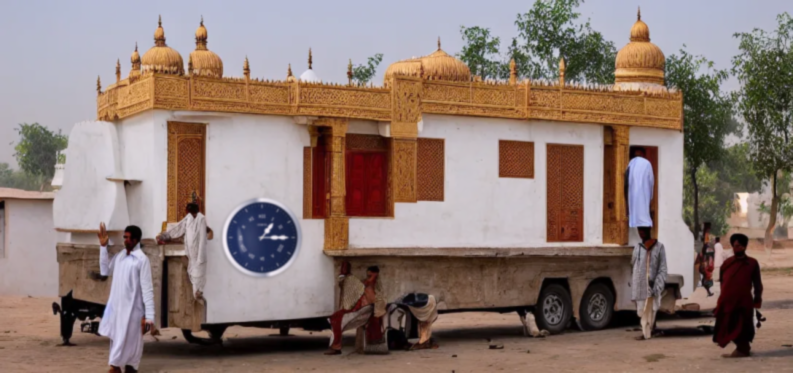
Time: {"hour": 1, "minute": 15}
